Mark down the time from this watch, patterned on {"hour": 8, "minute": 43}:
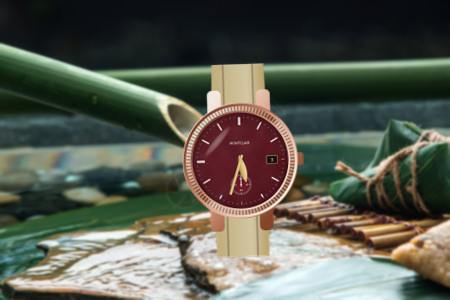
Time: {"hour": 5, "minute": 33}
